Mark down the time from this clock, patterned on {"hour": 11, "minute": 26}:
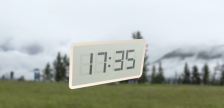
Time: {"hour": 17, "minute": 35}
